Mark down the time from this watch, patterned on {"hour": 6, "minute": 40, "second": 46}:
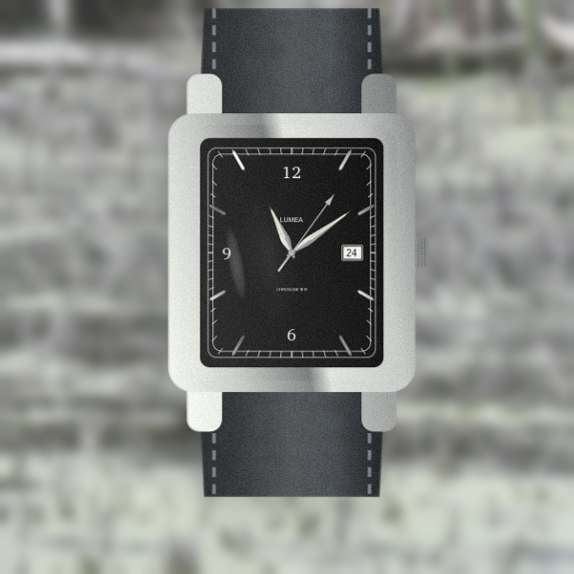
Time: {"hour": 11, "minute": 9, "second": 6}
